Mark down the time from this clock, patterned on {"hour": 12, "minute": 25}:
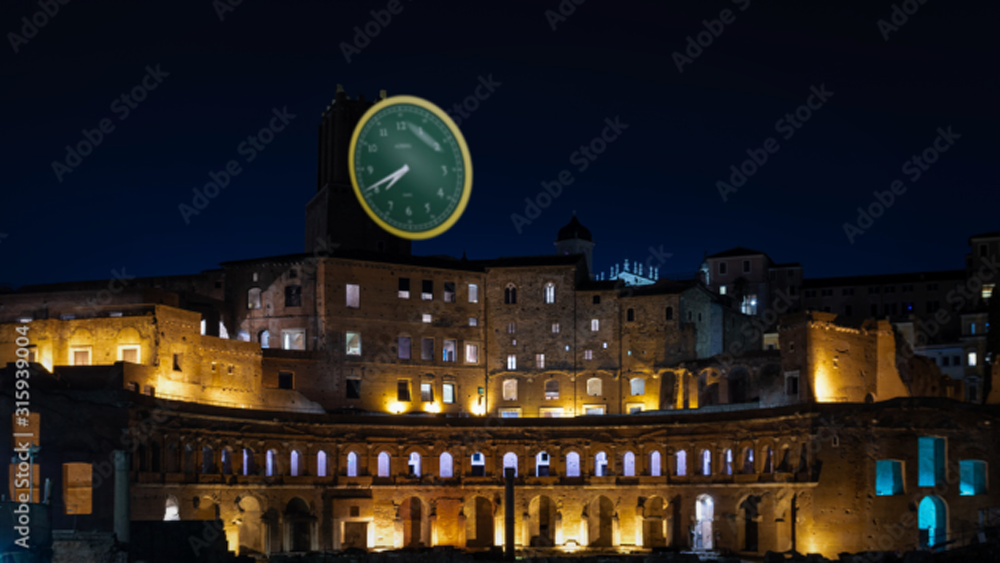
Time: {"hour": 7, "minute": 41}
